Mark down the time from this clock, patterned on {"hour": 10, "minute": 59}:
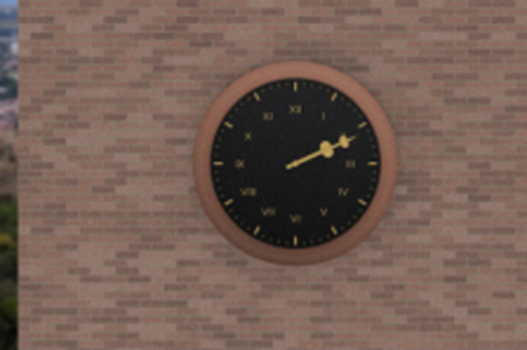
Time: {"hour": 2, "minute": 11}
